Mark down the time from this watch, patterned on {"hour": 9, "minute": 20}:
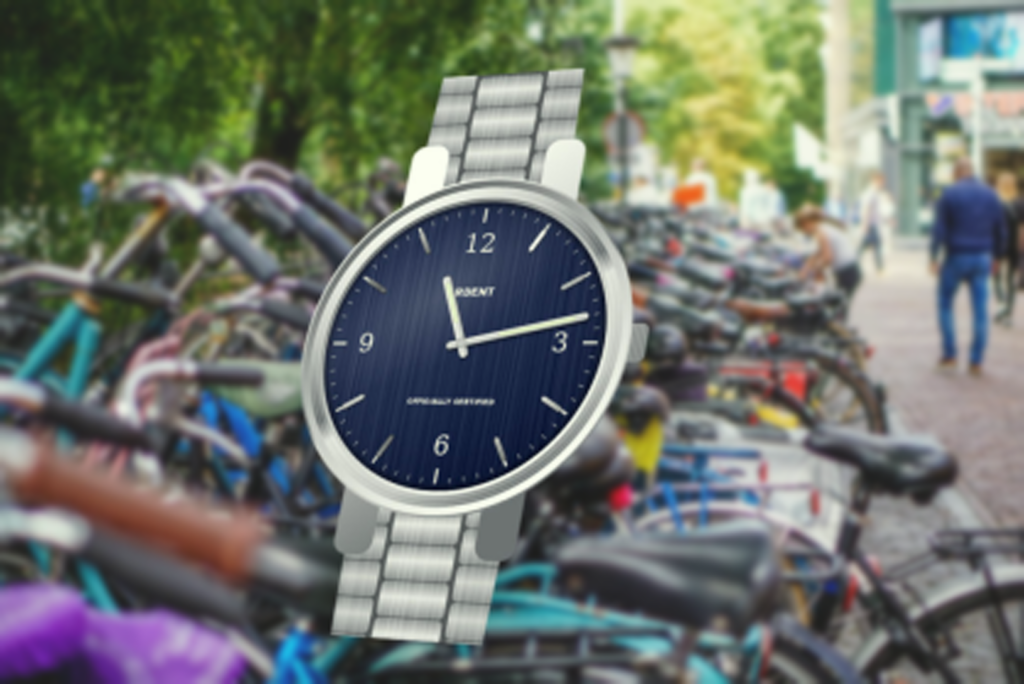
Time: {"hour": 11, "minute": 13}
